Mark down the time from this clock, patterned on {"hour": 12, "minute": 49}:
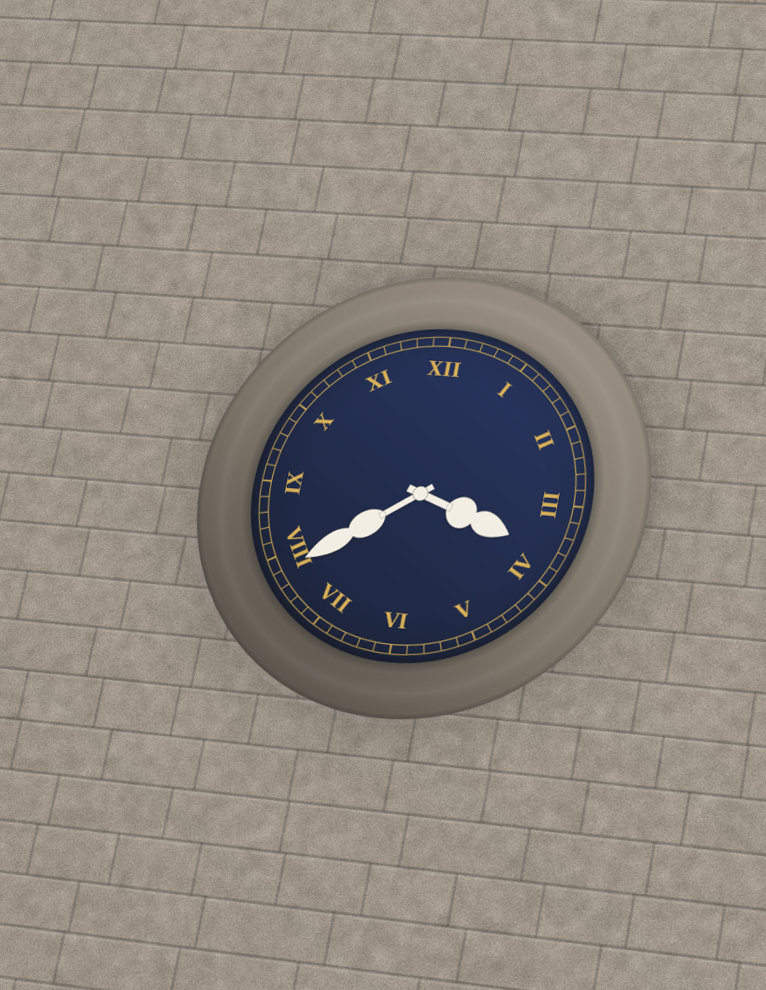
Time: {"hour": 3, "minute": 39}
